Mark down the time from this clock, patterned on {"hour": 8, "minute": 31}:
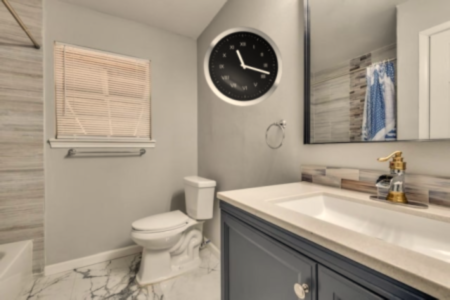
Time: {"hour": 11, "minute": 18}
